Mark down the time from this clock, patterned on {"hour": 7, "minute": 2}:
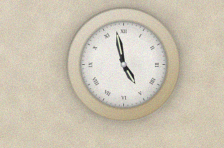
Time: {"hour": 4, "minute": 58}
